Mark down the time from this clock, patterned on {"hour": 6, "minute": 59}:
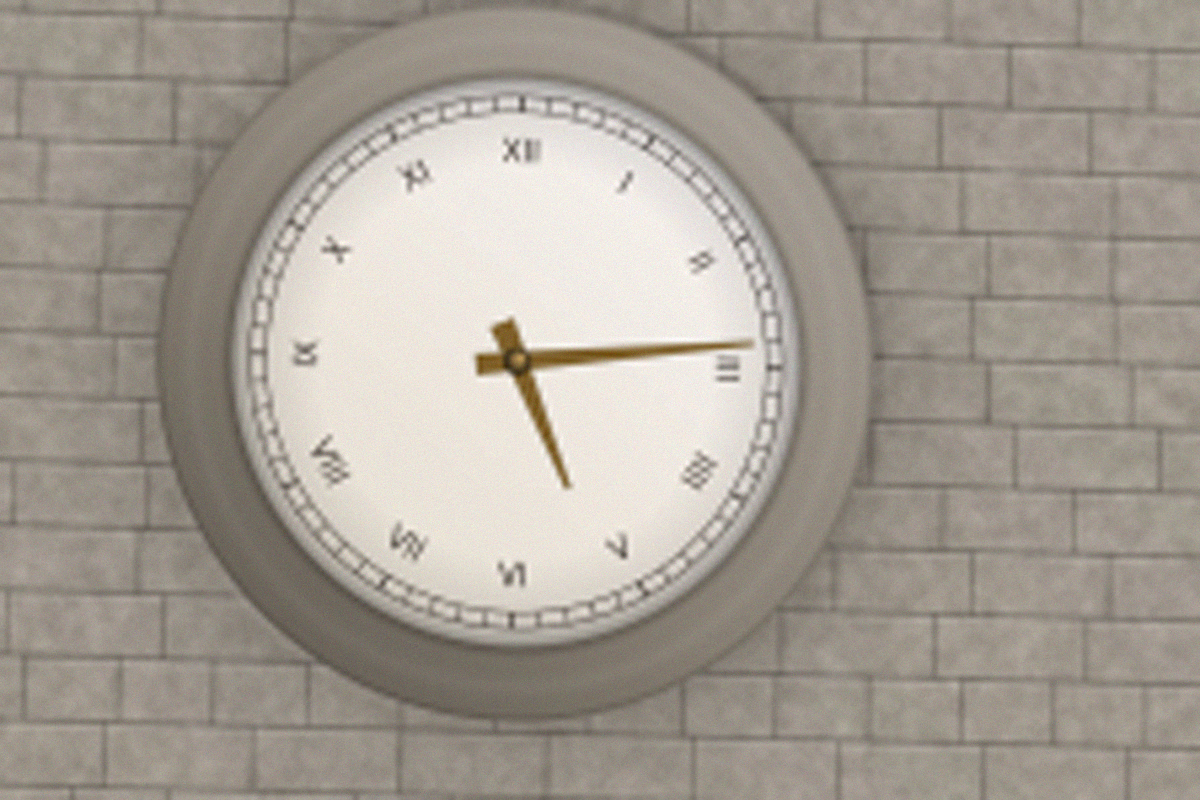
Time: {"hour": 5, "minute": 14}
